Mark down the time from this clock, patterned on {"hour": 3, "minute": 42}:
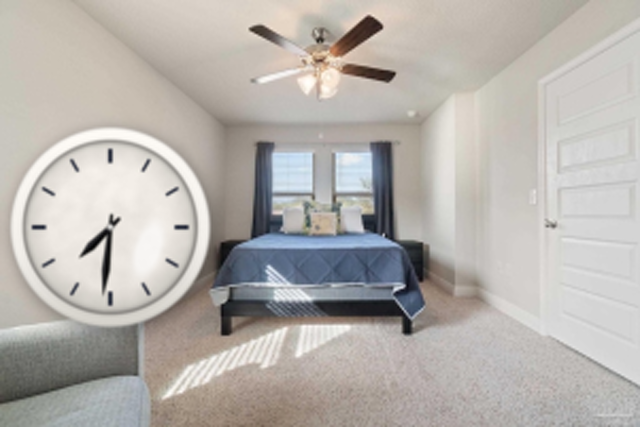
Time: {"hour": 7, "minute": 31}
